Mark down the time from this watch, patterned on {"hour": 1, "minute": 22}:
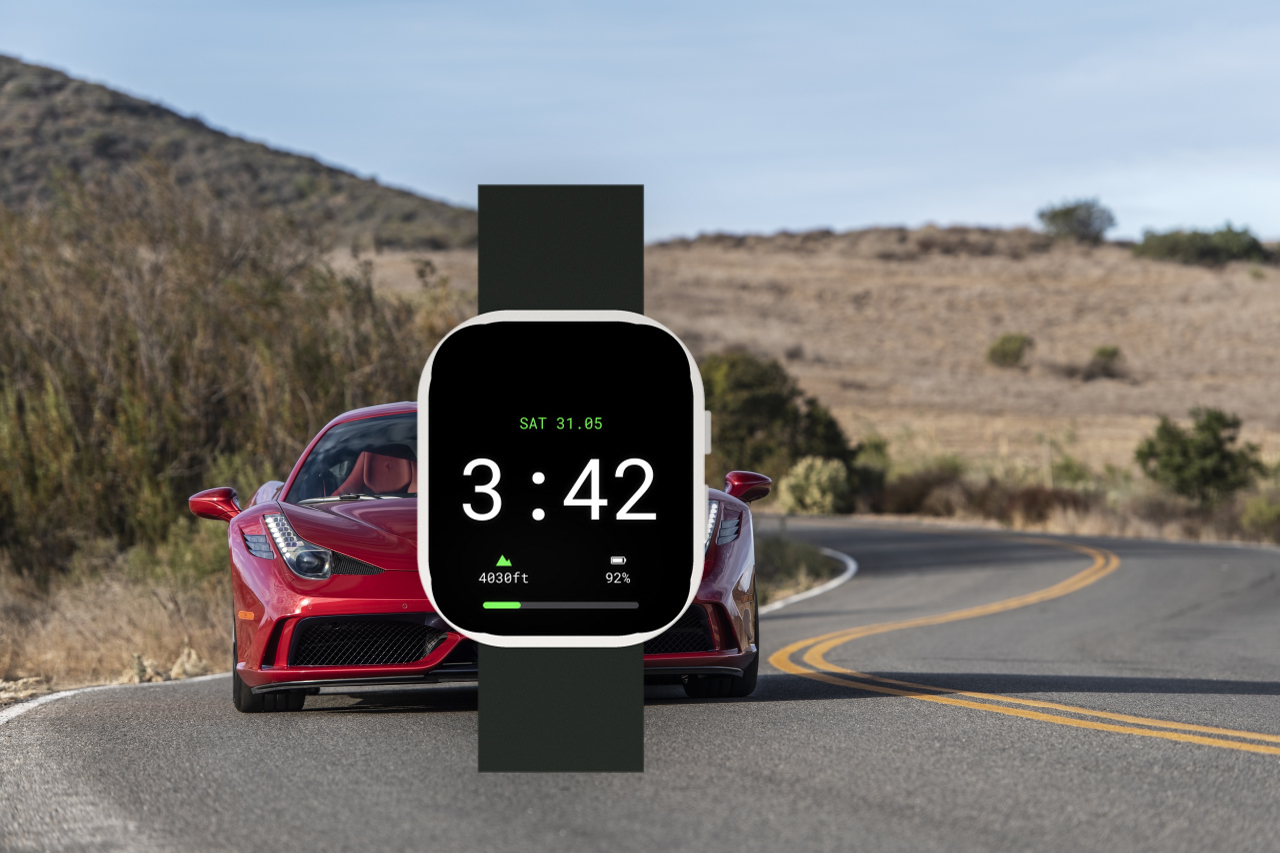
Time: {"hour": 3, "minute": 42}
